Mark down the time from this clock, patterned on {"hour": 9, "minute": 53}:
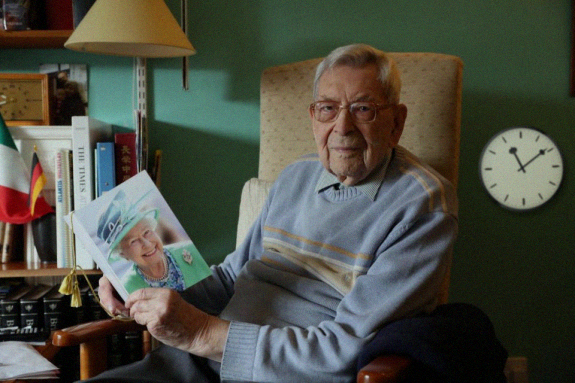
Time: {"hour": 11, "minute": 9}
